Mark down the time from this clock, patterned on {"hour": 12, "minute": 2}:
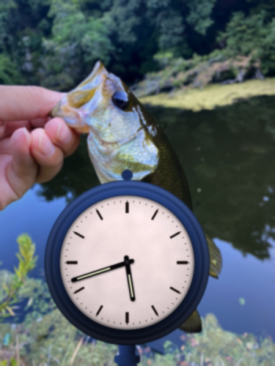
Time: {"hour": 5, "minute": 42}
